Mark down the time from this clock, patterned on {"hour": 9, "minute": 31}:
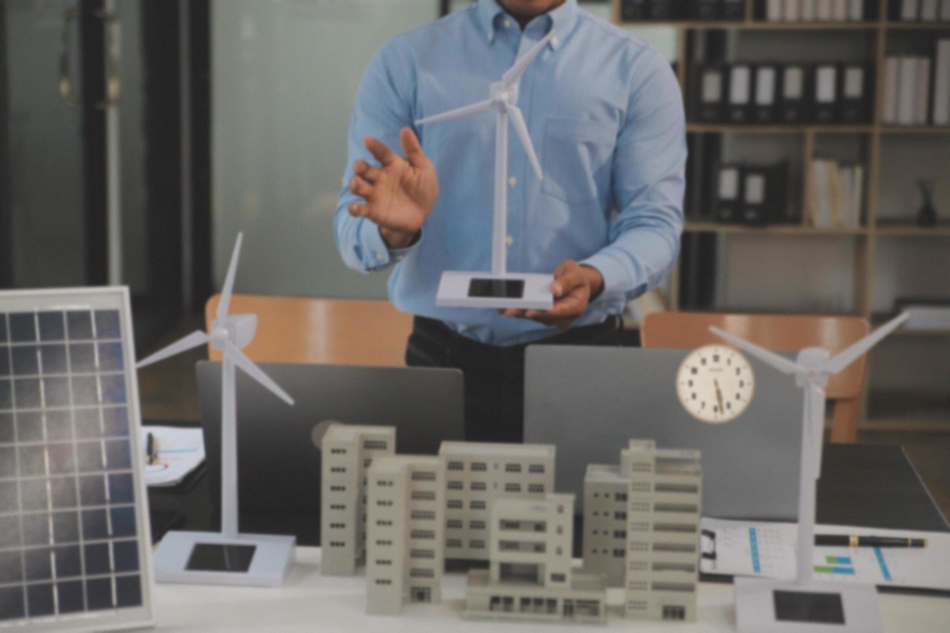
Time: {"hour": 5, "minute": 28}
